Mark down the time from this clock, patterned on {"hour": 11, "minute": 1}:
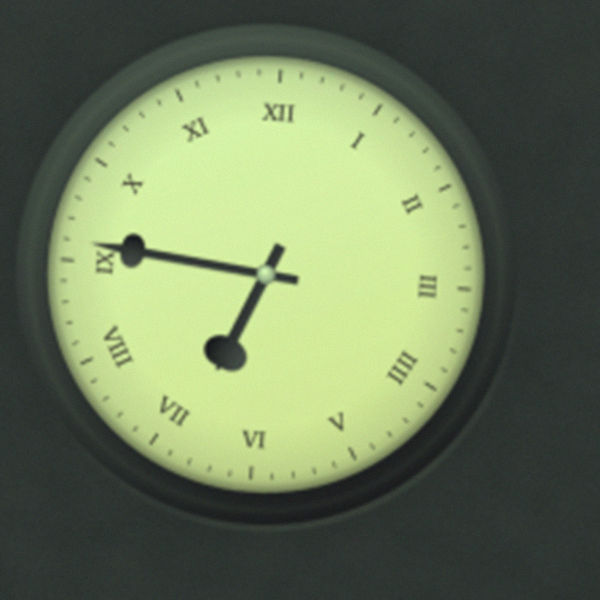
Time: {"hour": 6, "minute": 46}
